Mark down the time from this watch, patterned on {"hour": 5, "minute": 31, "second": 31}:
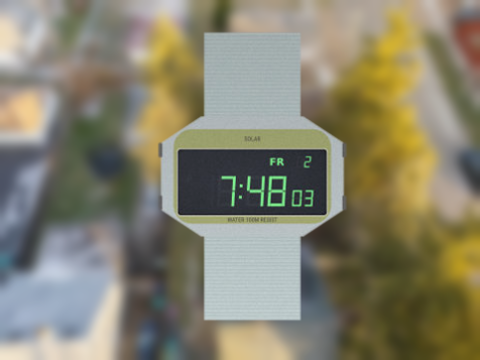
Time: {"hour": 7, "minute": 48, "second": 3}
